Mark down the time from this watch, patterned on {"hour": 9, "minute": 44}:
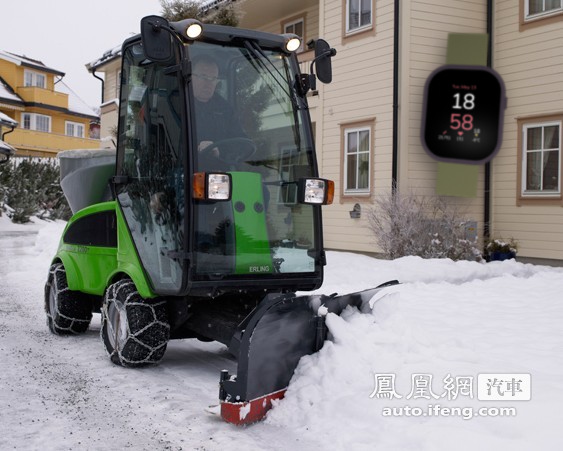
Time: {"hour": 18, "minute": 58}
